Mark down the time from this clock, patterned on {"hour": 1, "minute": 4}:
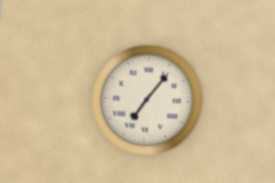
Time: {"hour": 7, "minute": 6}
